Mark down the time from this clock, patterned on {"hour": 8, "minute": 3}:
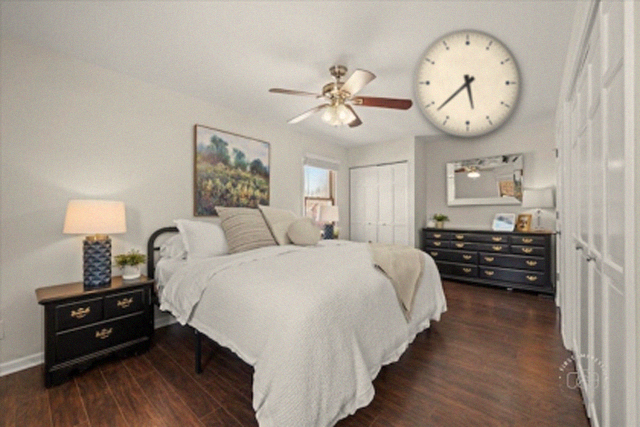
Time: {"hour": 5, "minute": 38}
